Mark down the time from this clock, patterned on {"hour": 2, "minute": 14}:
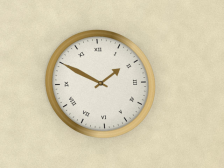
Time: {"hour": 1, "minute": 50}
